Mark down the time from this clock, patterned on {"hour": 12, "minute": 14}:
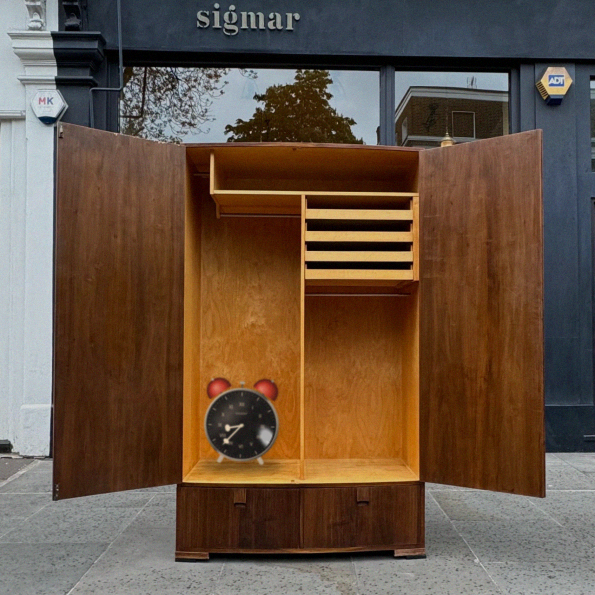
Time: {"hour": 8, "minute": 37}
